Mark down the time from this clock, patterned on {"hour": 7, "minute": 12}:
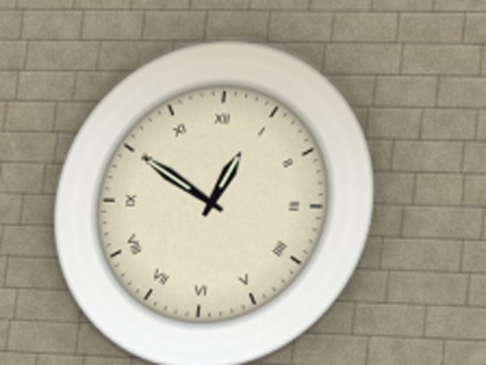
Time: {"hour": 12, "minute": 50}
